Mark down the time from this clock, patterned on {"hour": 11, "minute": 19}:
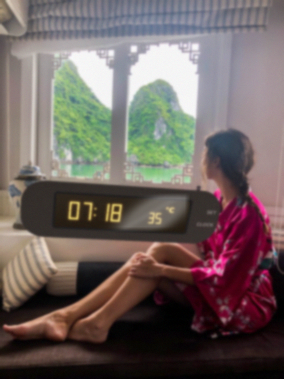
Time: {"hour": 7, "minute": 18}
